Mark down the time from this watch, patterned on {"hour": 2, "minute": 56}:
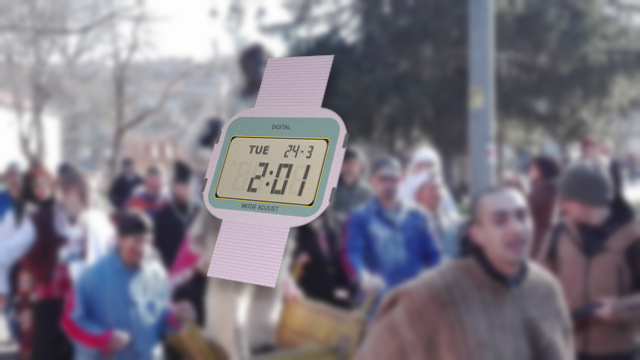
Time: {"hour": 2, "minute": 1}
